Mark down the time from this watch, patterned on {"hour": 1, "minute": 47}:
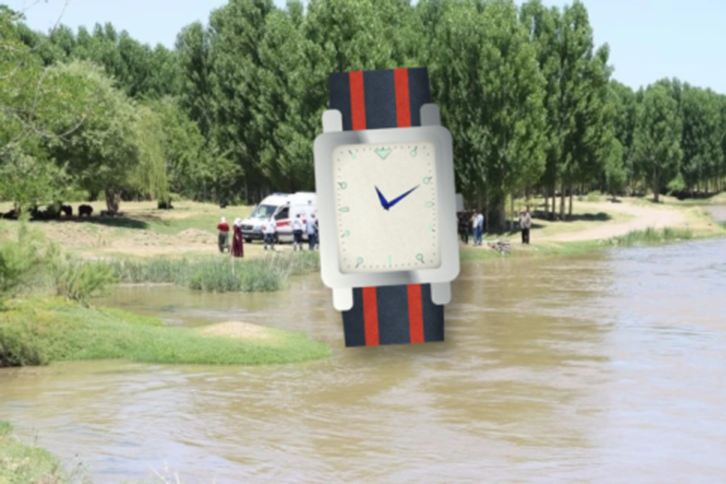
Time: {"hour": 11, "minute": 10}
